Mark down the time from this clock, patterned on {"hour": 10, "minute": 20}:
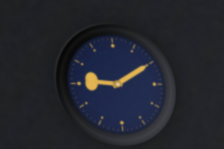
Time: {"hour": 9, "minute": 10}
